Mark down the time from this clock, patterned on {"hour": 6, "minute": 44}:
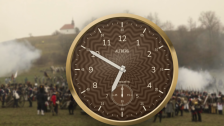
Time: {"hour": 6, "minute": 50}
